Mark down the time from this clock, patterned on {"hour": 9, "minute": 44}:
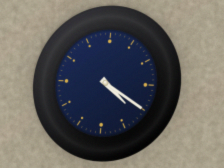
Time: {"hour": 4, "minute": 20}
